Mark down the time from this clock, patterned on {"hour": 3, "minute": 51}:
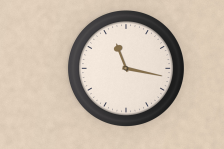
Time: {"hour": 11, "minute": 17}
